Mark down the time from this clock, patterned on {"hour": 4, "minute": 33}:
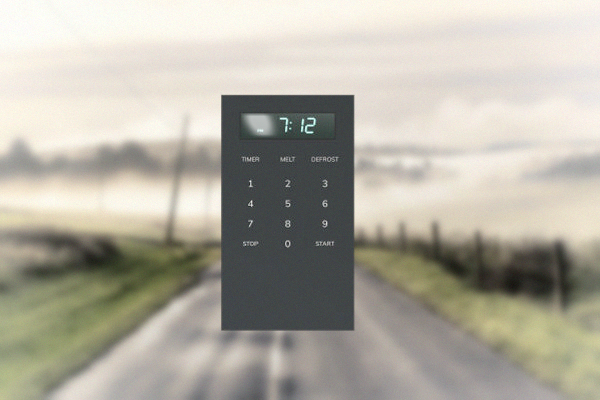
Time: {"hour": 7, "minute": 12}
